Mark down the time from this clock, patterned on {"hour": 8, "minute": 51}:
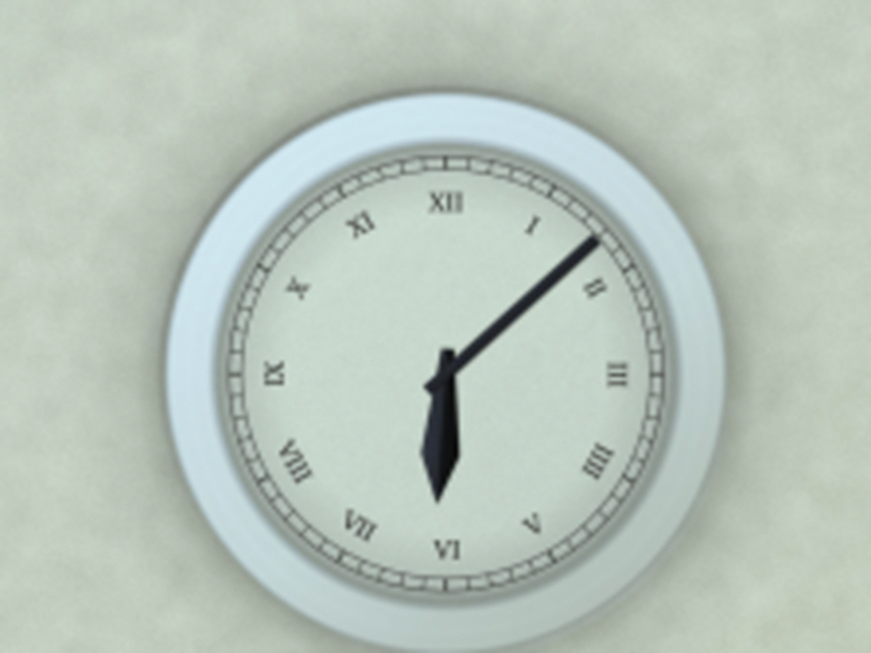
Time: {"hour": 6, "minute": 8}
